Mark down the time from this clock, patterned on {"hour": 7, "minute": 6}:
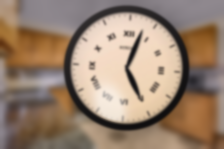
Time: {"hour": 5, "minute": 3}
